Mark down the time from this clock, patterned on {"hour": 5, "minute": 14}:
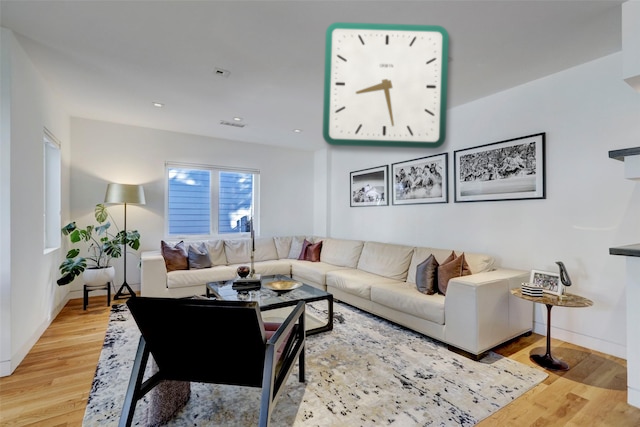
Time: {"hour": 8, "minute": 28}
